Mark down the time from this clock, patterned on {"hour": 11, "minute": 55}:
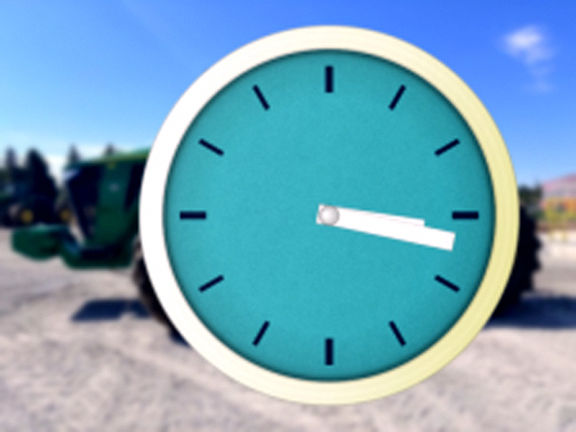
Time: {"hour": 3, "minute": 17}
